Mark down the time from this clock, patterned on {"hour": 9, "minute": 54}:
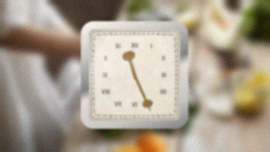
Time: {"hour": 11, "minute": 26}
